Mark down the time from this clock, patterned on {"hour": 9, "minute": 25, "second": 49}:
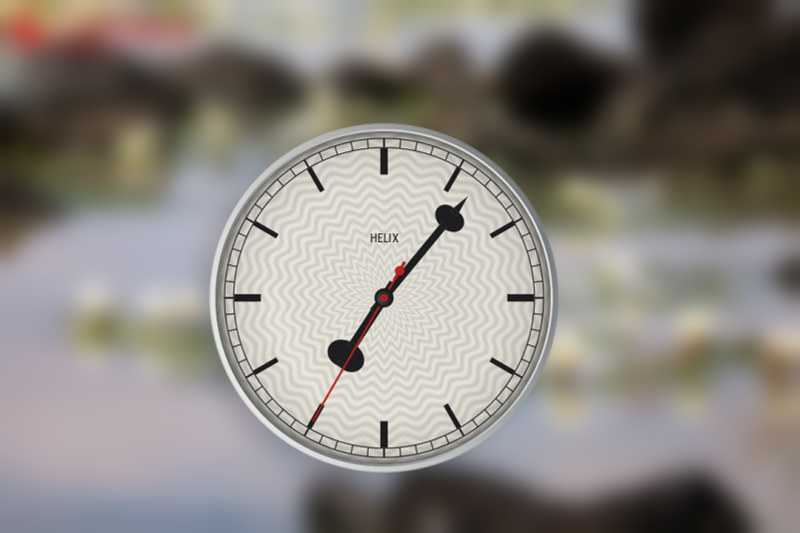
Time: {"hour": 7, "minute": 6, "second": 35}
